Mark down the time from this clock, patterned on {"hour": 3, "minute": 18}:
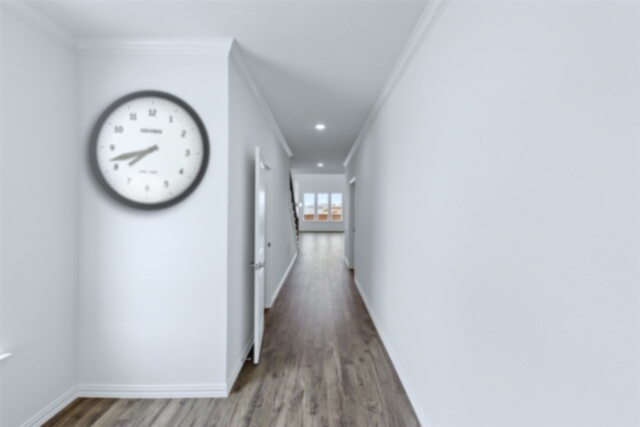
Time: {"hour": 7, "minute": 42}
